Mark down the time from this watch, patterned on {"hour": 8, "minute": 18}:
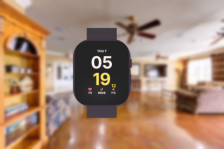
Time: {"hour": 5, "minute": 19}
